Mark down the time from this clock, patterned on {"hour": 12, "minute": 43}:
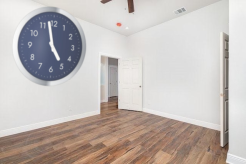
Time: {"hour": 4, "minute": 58}
